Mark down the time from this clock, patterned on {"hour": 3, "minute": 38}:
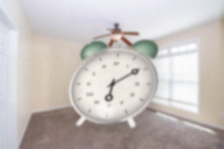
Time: {"hour": 6, "minute": 9}
